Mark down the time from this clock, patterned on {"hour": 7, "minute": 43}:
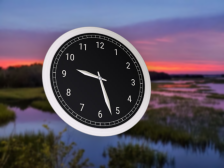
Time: {"hour": 9, "minute": 27}
